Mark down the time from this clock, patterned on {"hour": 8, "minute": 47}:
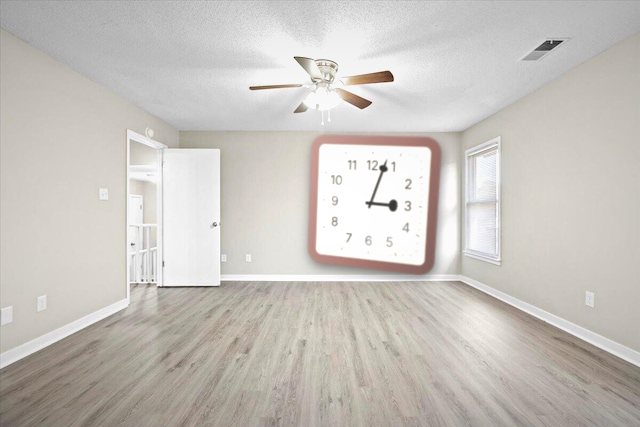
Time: {"hour": 3, "minute": 3}
